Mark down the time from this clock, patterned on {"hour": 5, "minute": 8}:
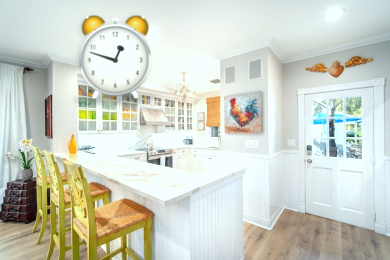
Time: {"hour": 12, "minute": 48}
